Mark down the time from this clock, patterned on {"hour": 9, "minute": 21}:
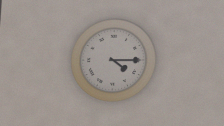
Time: {"hour": 4, "minute": 15}
